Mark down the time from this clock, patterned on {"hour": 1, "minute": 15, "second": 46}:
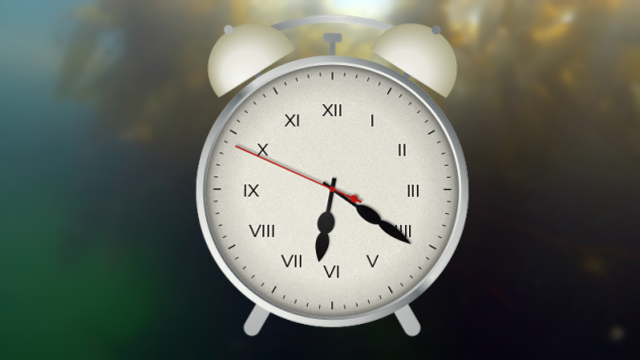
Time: {"hour": 6, "minute": 20, "second": 49}
